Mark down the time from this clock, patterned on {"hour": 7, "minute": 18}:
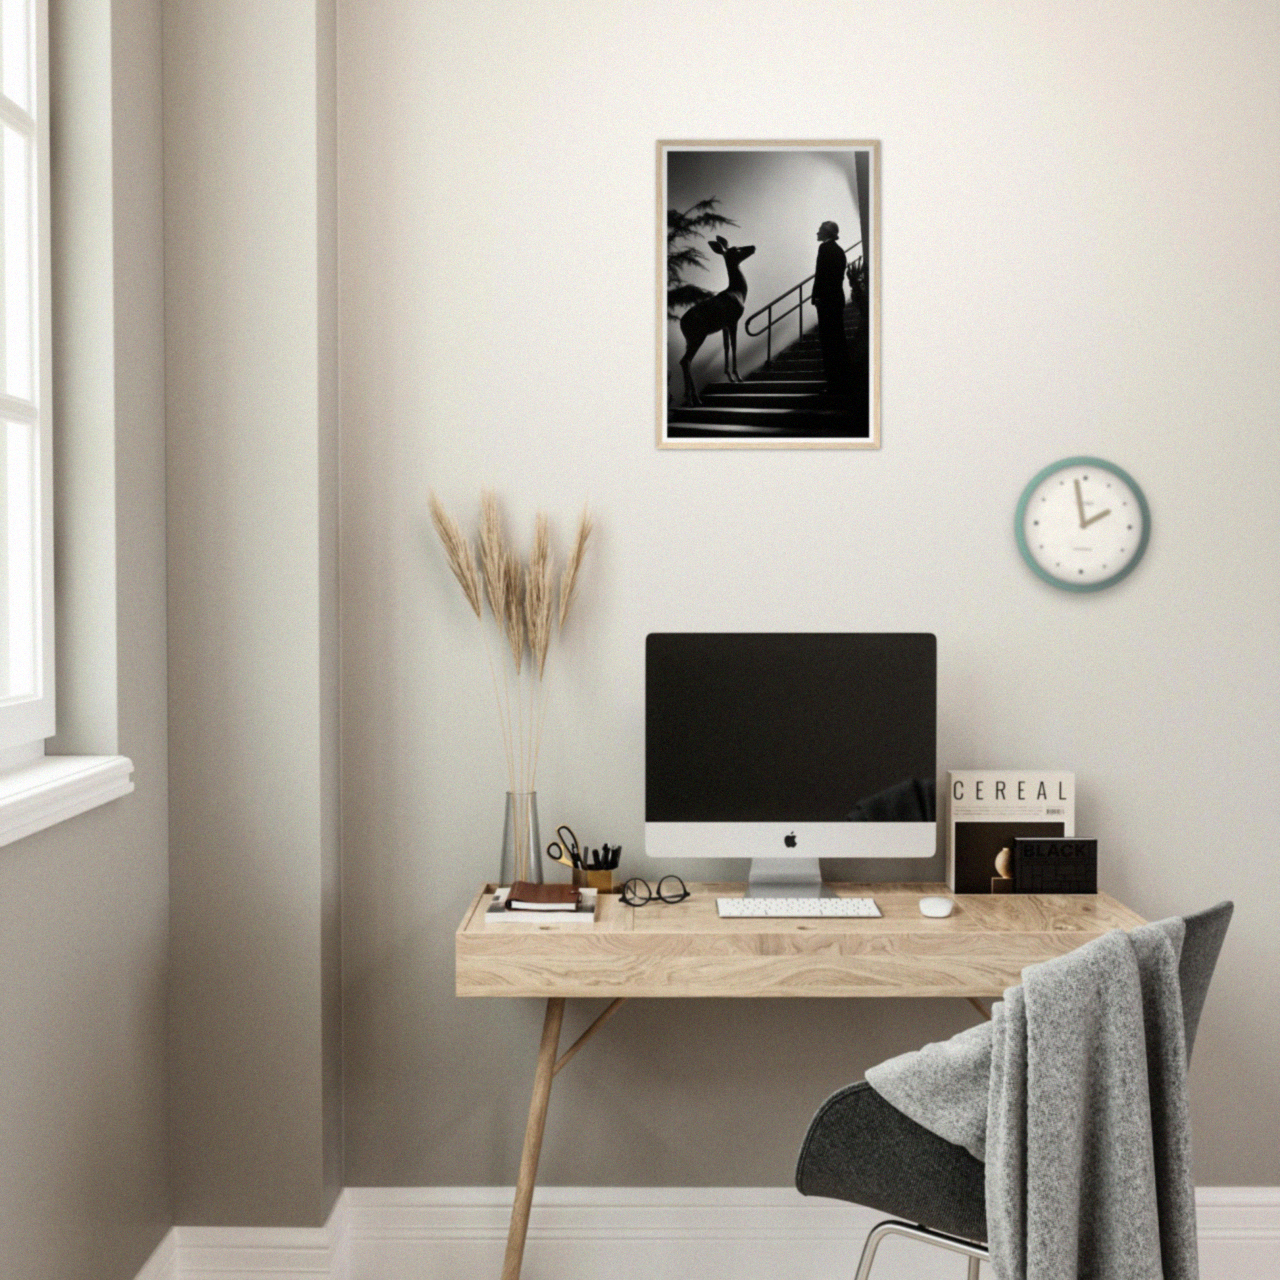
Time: {"hour": 1, "minute": 58}
